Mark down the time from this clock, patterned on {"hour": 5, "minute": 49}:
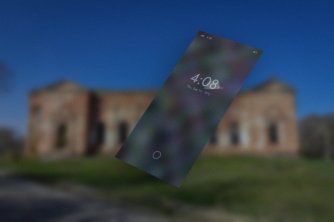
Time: {"hour": 4, "minute": 8}
